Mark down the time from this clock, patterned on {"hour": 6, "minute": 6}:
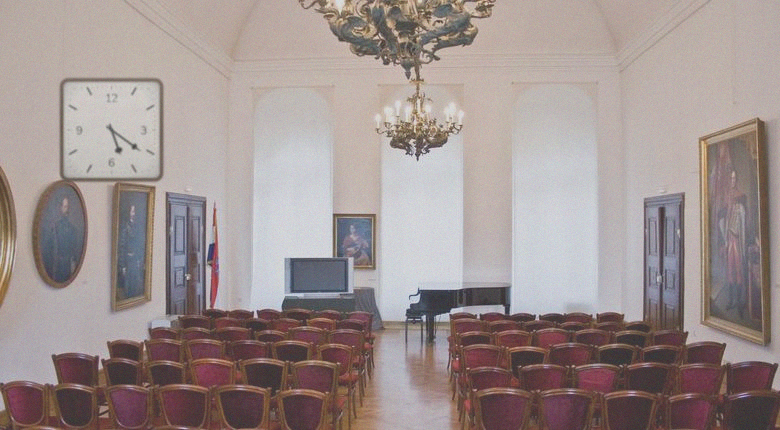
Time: {"hour": 5, "minute": 21}
